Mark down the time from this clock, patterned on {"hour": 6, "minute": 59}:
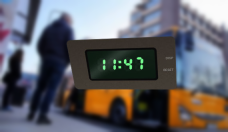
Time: {"hour": 11, "minute": 47}
